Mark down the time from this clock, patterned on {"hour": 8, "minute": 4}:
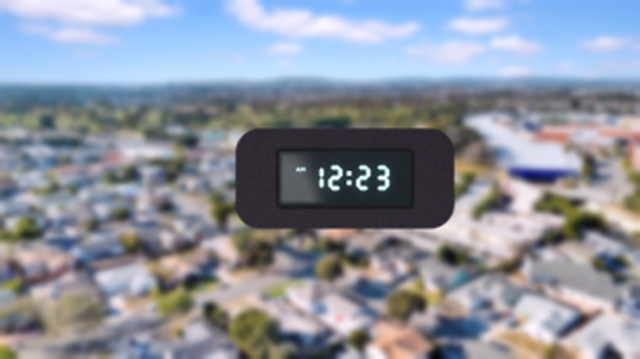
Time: {"hour": 12, "minute": 23}
